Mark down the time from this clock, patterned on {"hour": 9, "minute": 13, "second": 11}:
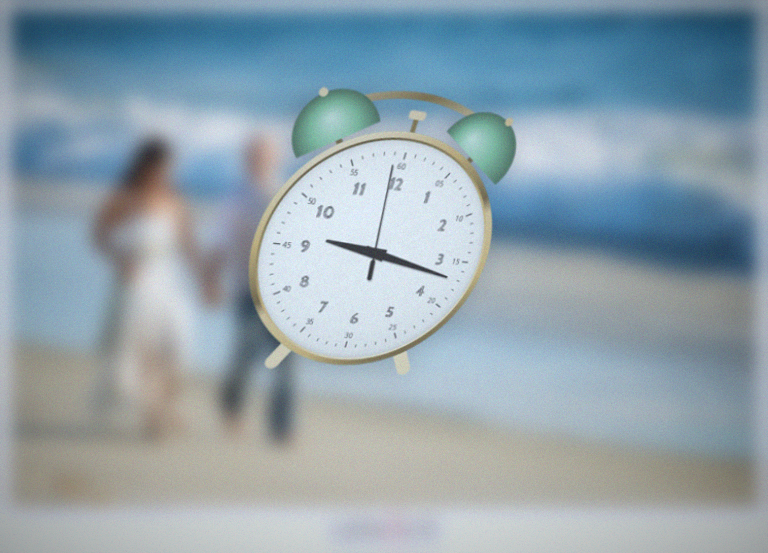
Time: {"hour": 9, "minute": 16, "second": 59}
